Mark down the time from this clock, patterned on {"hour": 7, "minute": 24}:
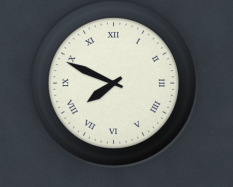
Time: {"hour": 7, "minute": 49}
